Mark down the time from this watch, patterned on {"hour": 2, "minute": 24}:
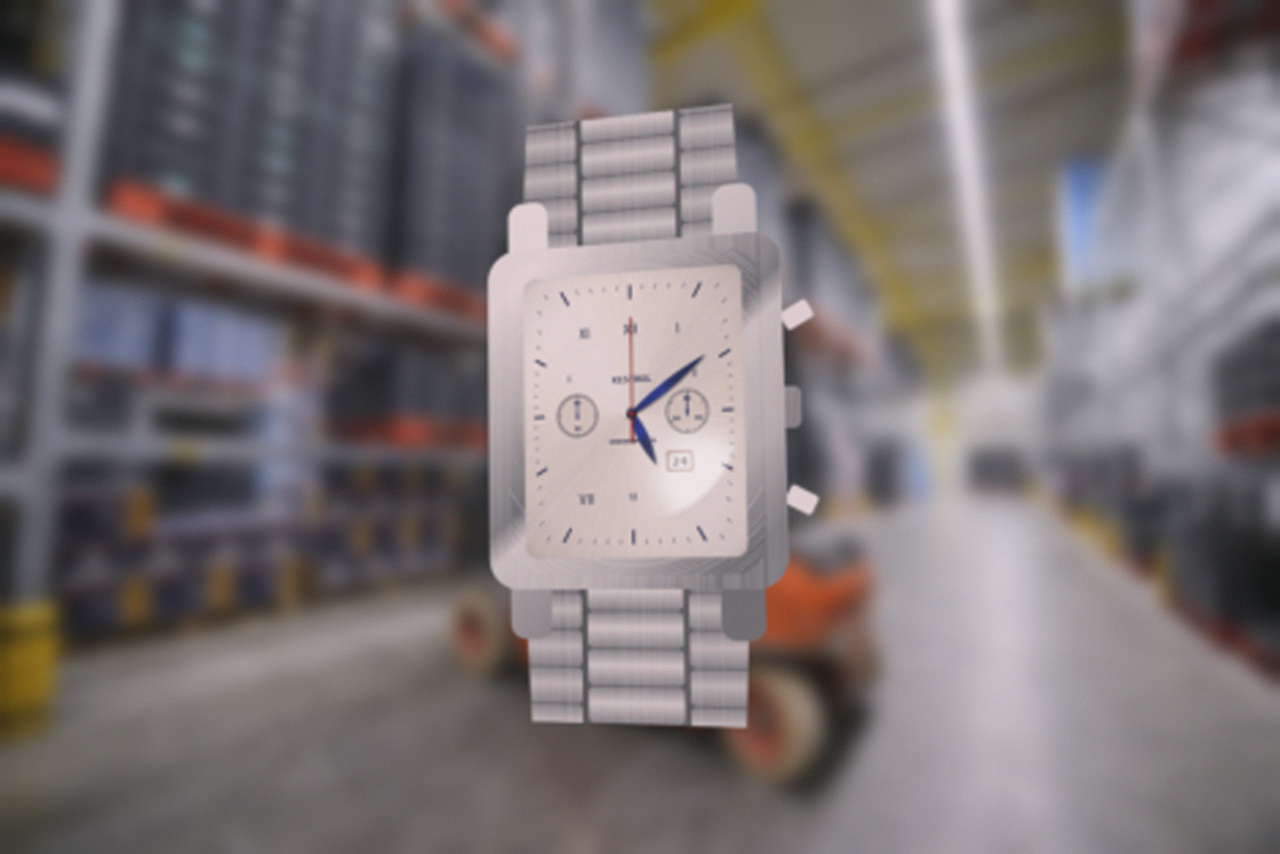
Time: {"hour": 5, "minute": 9}
